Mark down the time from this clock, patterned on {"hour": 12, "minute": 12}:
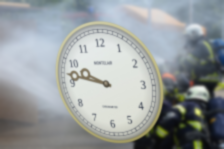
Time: {"hour": 9, "minute": 47}
